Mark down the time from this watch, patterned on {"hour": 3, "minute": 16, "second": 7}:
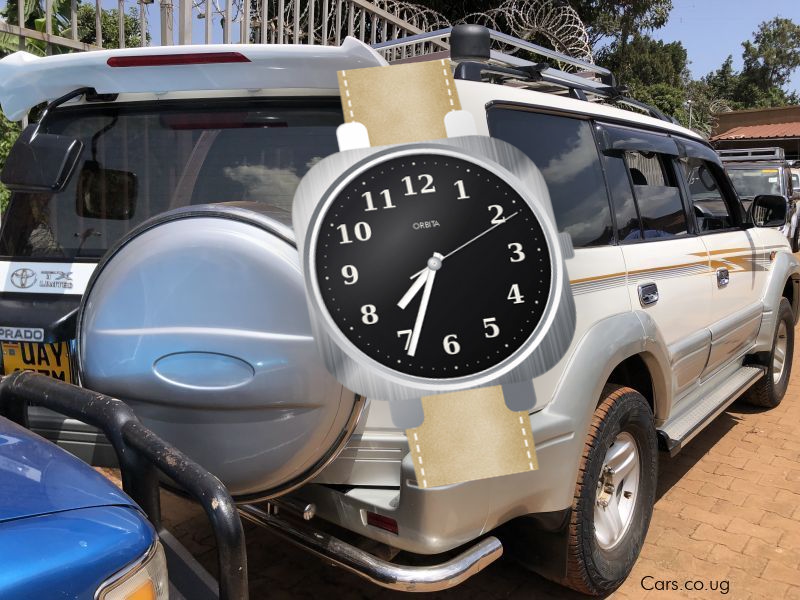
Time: {"hour": 7, "minute": 34, "second": 11}
